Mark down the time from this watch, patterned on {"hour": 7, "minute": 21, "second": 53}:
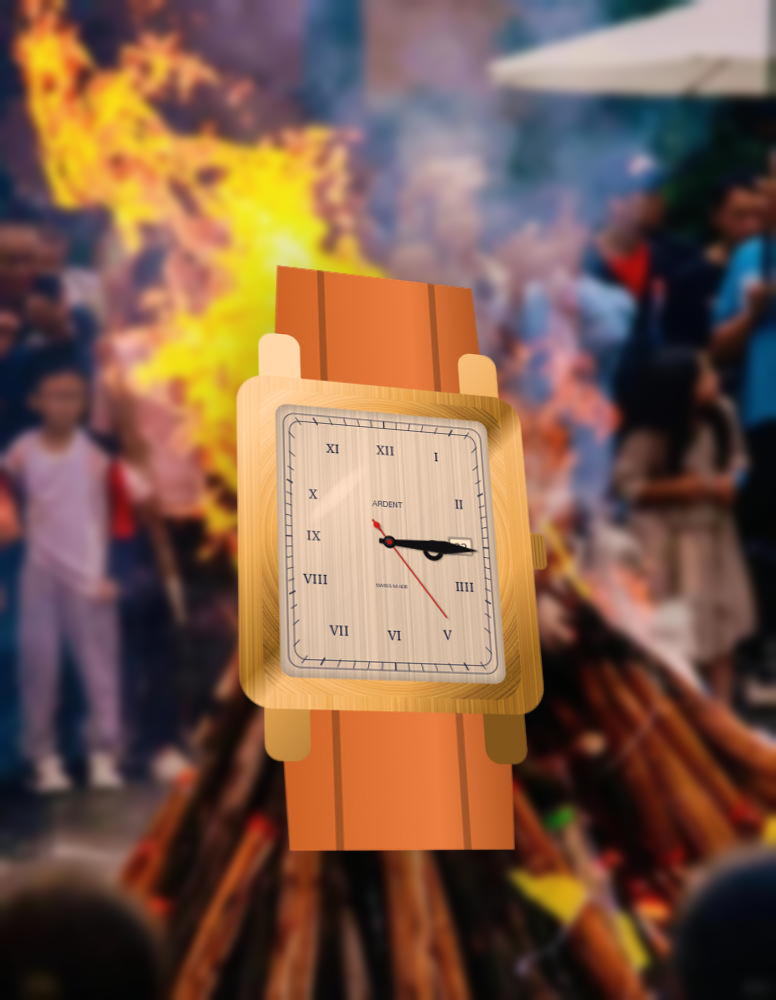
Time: {"hour": 3, "minute": 15, "second": 24}
